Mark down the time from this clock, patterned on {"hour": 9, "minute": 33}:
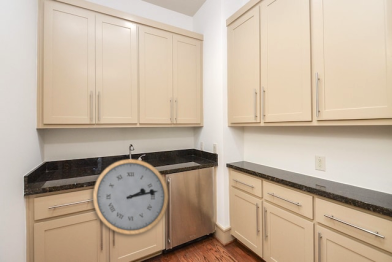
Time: {"hour": 2, "minute": 13}
